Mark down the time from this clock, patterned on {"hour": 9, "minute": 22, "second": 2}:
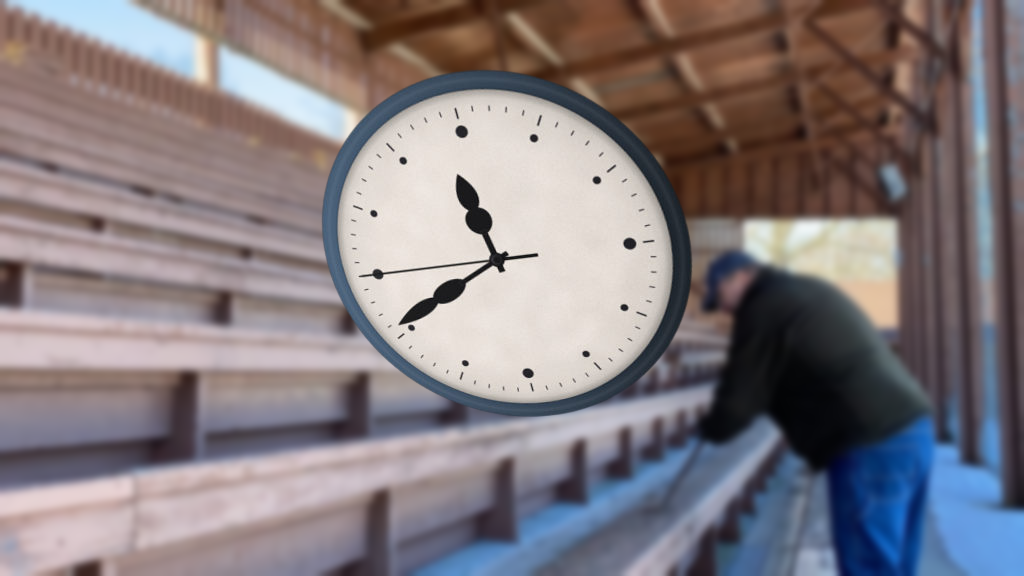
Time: {"hour": 11, "minute": 40, "second": 45}
